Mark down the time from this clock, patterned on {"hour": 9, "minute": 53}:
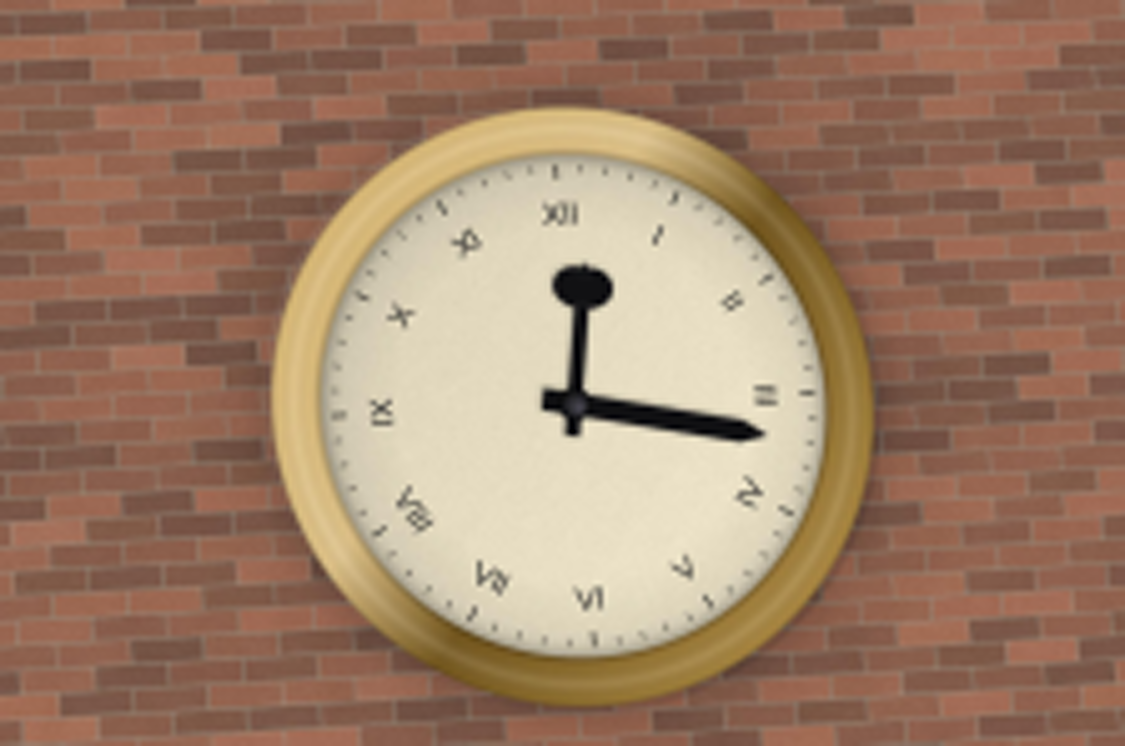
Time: {"hour": 12, "minute": 17}
